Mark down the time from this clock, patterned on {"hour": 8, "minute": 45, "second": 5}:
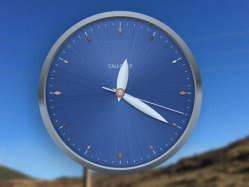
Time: {"hour": 12, "minute": 20, "second": 18}
